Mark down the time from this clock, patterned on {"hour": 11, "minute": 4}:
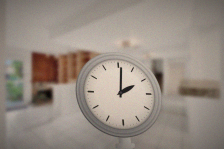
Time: {"hour": 2, "minute": 1}
